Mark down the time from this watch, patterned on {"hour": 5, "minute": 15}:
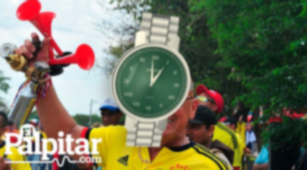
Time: {"hour": 12, "minute": 59}
